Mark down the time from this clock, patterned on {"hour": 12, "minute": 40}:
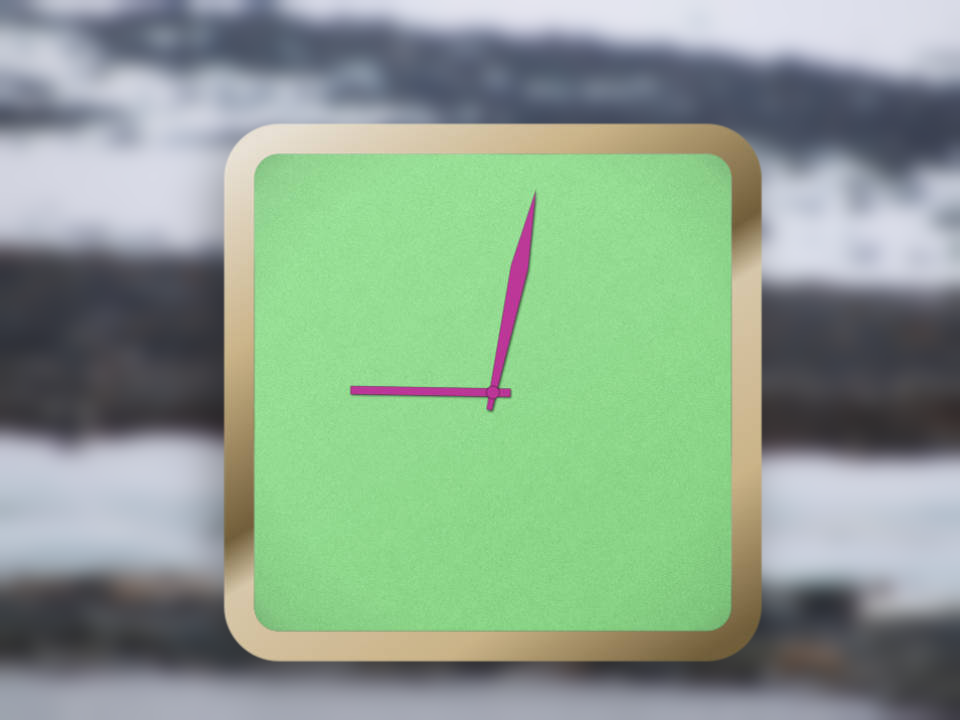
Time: {"hour": 9, "minute": 2}
